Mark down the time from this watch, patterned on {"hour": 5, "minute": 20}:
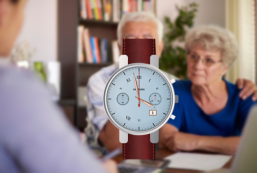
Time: {"hour": 3, "minute": 58}
